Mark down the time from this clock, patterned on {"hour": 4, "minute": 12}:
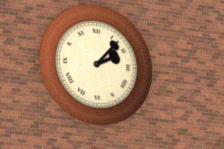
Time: {"hour": 2, "minute": 7}
